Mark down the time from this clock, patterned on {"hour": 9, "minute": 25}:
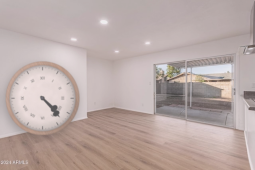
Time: {"hour": 4, "minute": 23}
